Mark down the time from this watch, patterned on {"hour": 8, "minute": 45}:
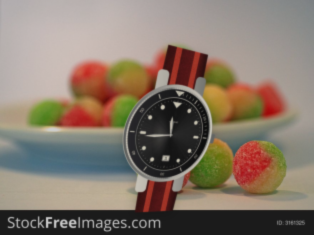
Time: {"hour": 11, "minute": 44}
